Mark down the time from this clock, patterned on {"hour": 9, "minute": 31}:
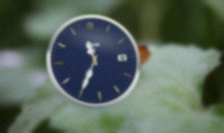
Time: {"hour": 11, "minute": 35}
